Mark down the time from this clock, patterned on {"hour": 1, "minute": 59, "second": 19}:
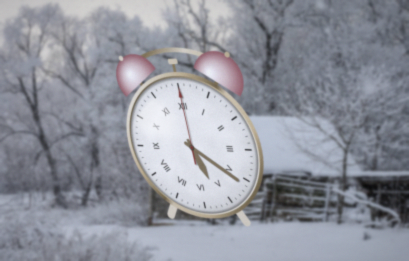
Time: {"hour": 5, "minute": 21, "second": 0}
